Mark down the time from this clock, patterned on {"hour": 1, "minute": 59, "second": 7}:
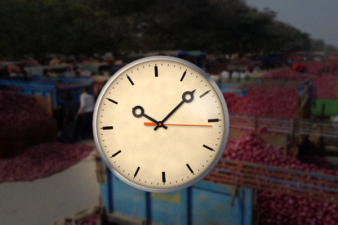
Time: {"hour": 10, "minute": 8, "second": 16}
